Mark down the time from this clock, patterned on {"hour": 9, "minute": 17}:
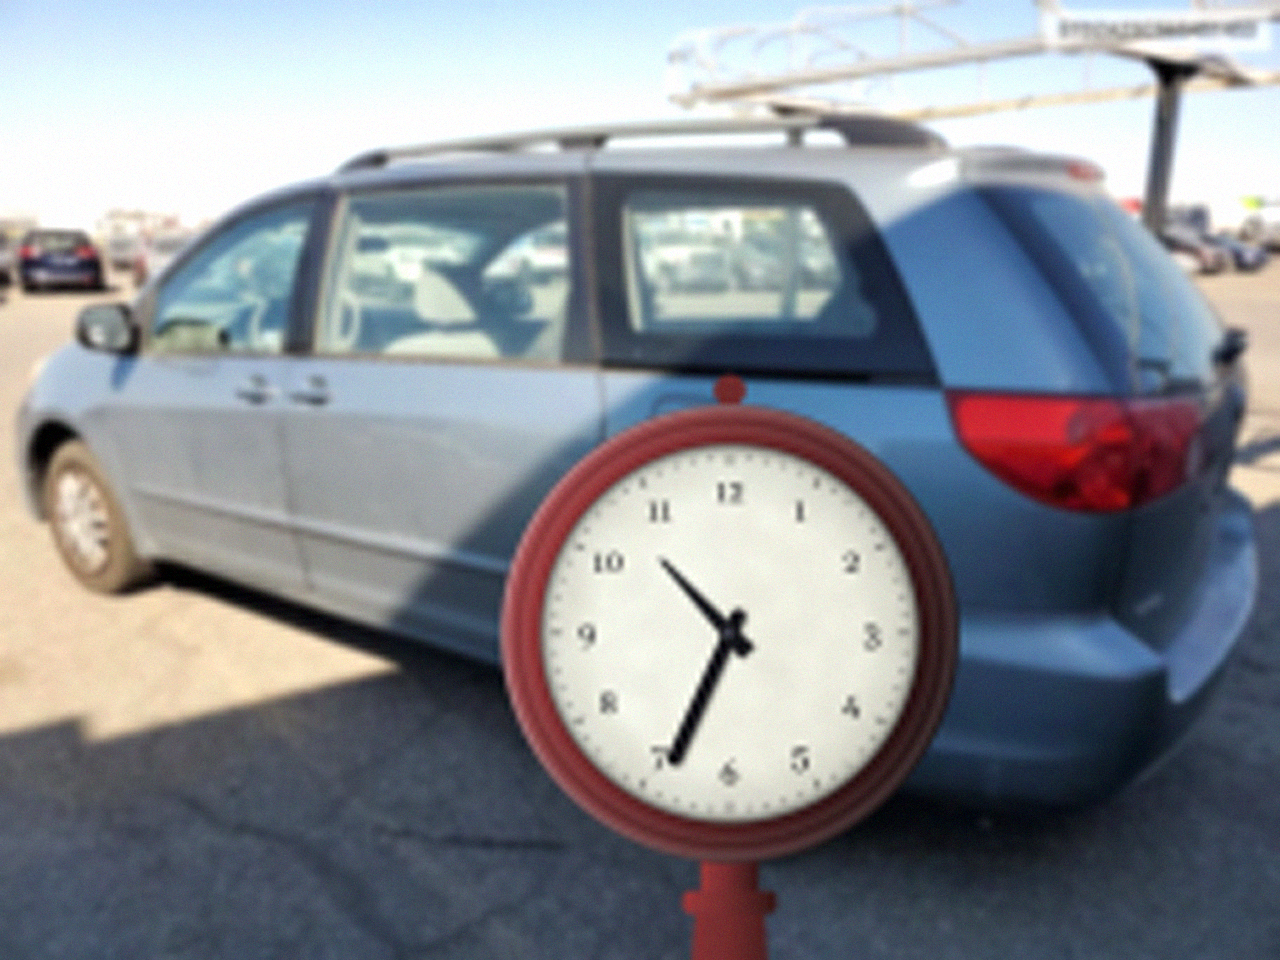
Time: {"hour": 10, "minute": 34}
